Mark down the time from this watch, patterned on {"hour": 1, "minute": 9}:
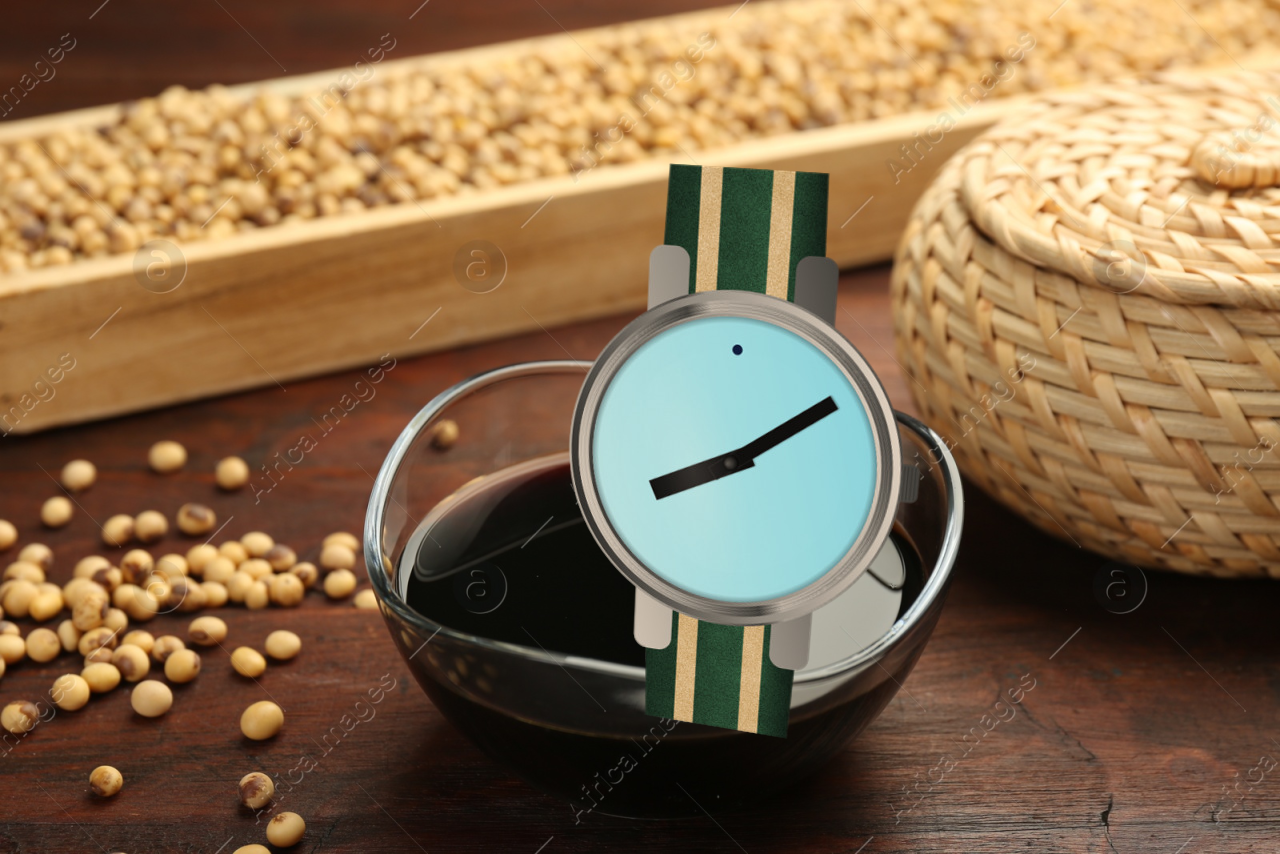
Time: {"hour": 8, "minute": 9}
